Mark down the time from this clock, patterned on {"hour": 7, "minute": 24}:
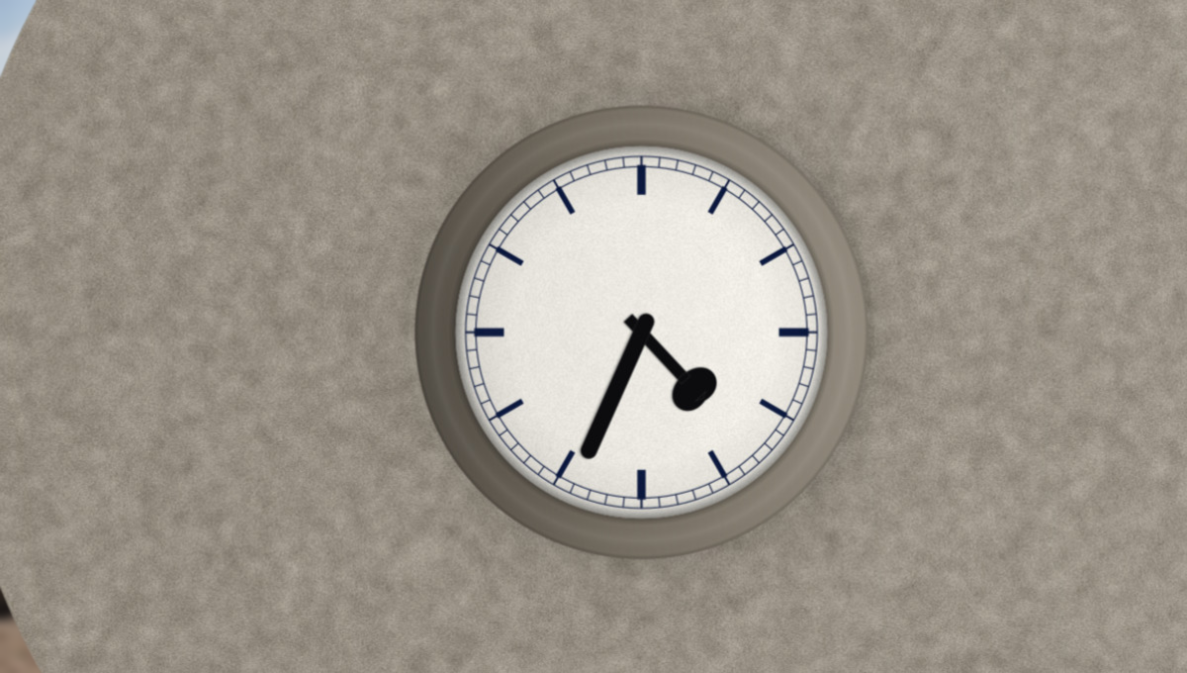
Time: {"hour": 4, "minute": 34}
